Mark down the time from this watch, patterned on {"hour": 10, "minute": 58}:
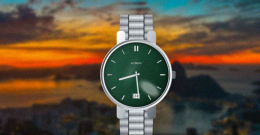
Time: {"hour": 8, "minute": 29}
